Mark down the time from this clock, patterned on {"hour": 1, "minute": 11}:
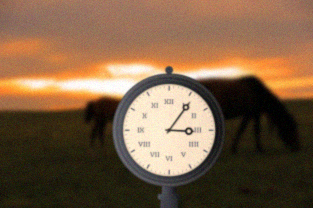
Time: {"hour": 3, "minute": 6}
